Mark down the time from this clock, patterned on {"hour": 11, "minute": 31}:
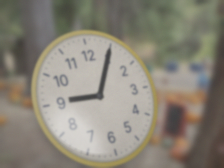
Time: {"hour": 9, "minute": 5}
